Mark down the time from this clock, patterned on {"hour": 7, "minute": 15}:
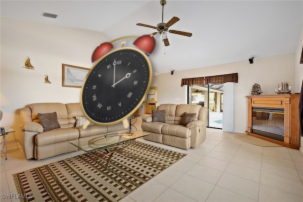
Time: {"hour": 1, "minute": 58}
